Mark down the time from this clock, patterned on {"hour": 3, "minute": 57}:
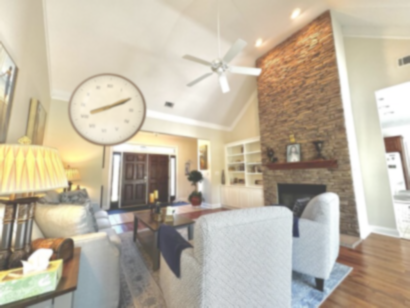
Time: {"hour": 8, "minute": 10}
